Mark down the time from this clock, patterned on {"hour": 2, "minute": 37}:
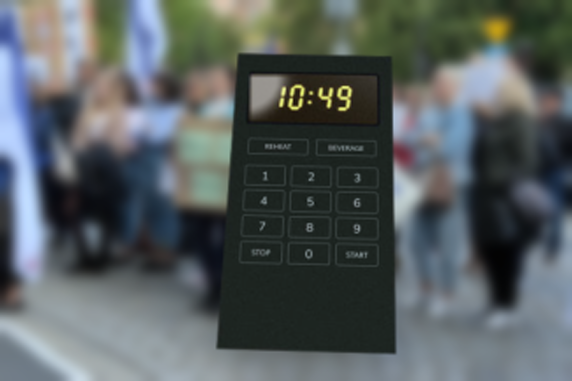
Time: {"hour": 10, "minute": 49}
